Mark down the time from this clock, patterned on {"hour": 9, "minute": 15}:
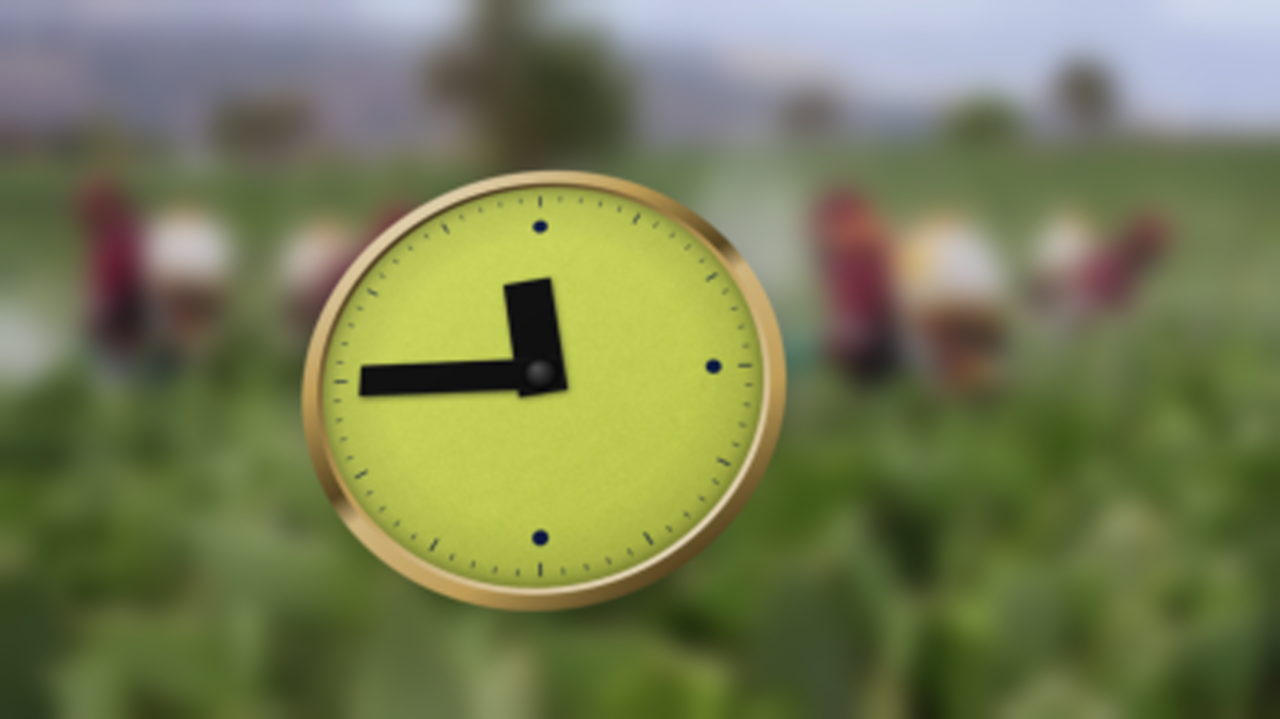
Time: {"hour": 11, "minute": 45}
